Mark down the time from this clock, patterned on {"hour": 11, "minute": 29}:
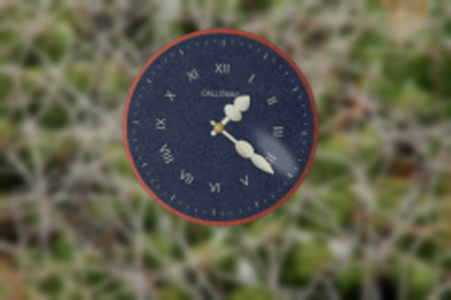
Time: {"hour": 1, "minute": 21}
